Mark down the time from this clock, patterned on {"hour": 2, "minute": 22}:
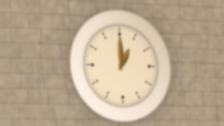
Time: {"hour": 1, "minute": 0}
